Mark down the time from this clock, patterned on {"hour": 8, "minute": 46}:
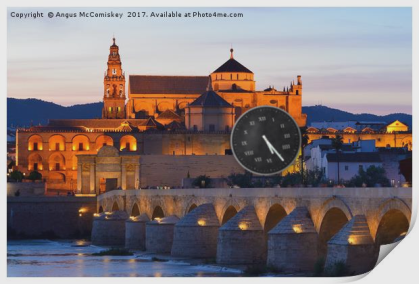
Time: {"hour": 5, "minute": 25}
